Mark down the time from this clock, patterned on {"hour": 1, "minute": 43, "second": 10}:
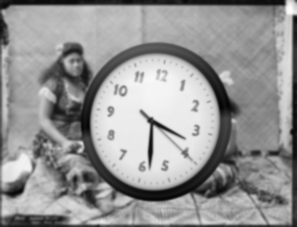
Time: {"hour": 3, "minute": 28, "second": 20}
